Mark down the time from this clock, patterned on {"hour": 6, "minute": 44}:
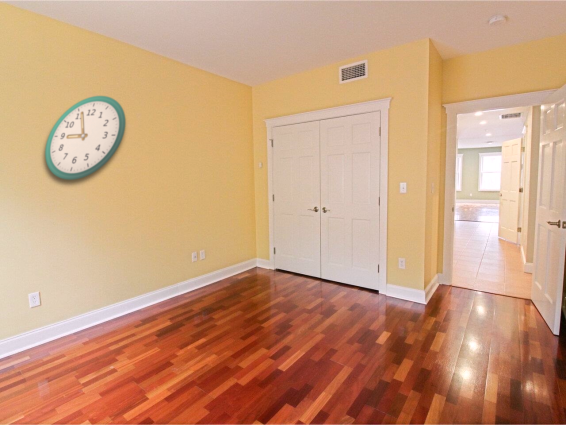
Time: {"hour": 8, "minute": 56}
